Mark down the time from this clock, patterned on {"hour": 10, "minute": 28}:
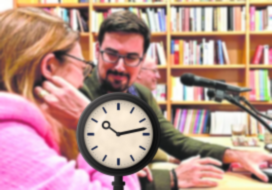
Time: {"hour": 10, "minute": 13}
